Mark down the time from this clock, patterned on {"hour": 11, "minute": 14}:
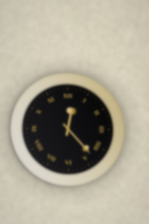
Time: {"hour": 12, "minute": 23}
